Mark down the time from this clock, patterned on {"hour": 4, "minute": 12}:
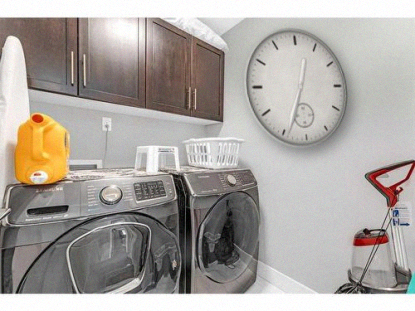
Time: {"hour": 12, "minute": 34}
